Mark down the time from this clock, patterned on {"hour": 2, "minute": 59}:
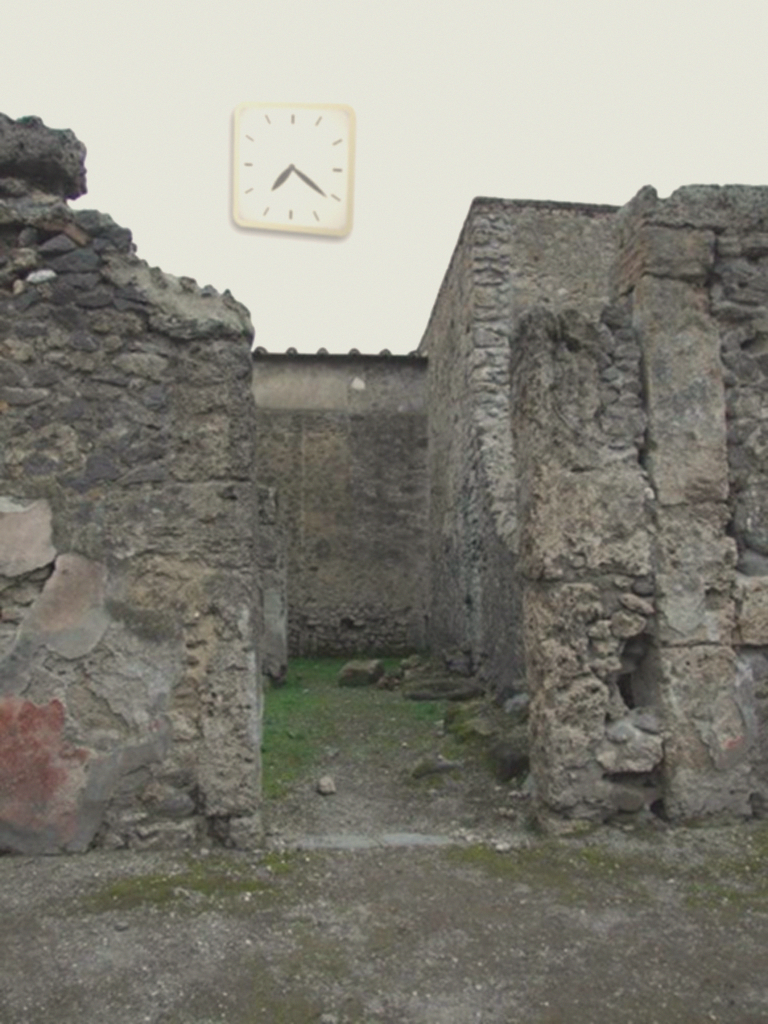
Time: {"hour": 7, "minute": 21}
